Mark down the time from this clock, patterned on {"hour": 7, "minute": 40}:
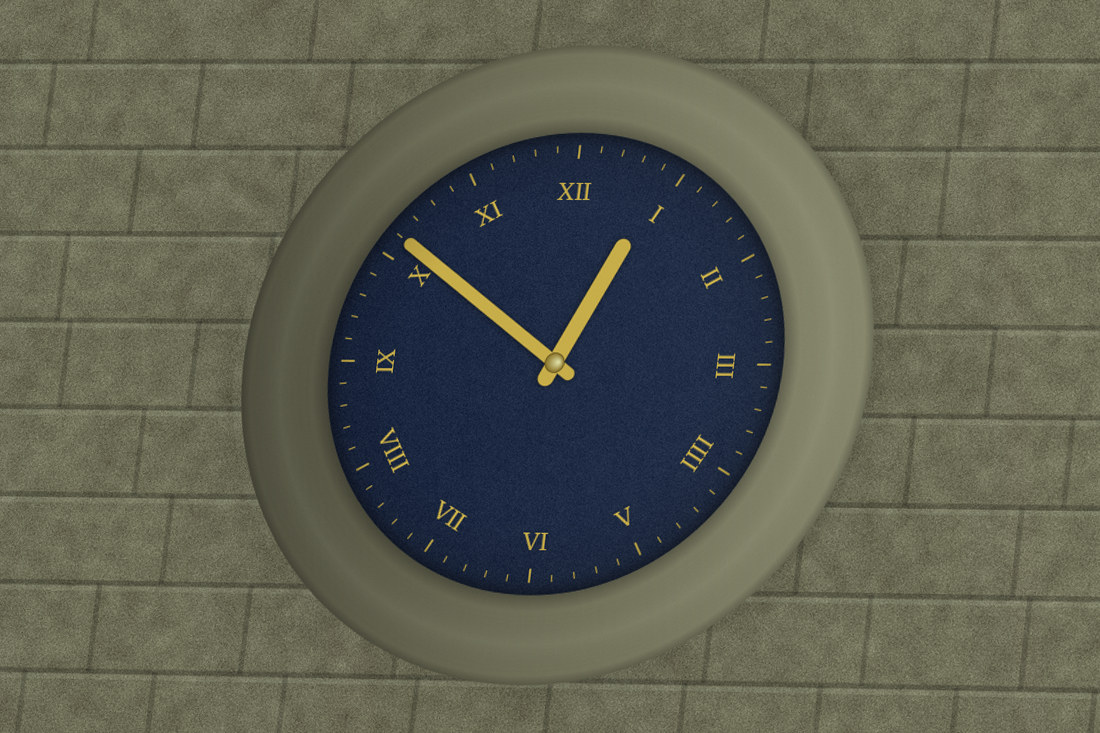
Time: {"hour": 12, "minute": 51}
